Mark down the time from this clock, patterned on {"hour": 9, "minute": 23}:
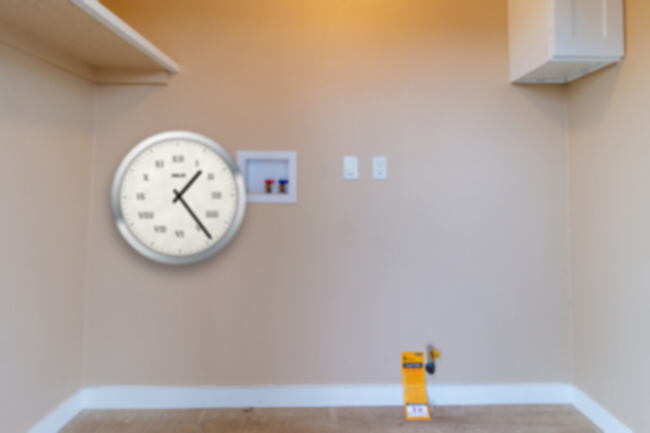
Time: {"hour": 1, "minute": 24}
